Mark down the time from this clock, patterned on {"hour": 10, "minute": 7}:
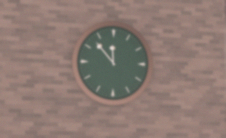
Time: {"hour": 11, "minute": 53}
